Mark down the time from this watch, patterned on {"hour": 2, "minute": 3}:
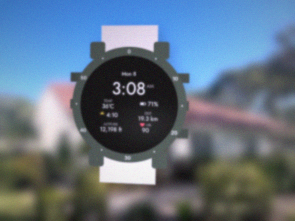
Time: {"hour": 3, "minute": 8}
